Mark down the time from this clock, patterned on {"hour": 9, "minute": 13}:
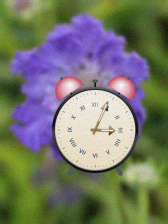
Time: {"hour": 3, "minute": 4}
